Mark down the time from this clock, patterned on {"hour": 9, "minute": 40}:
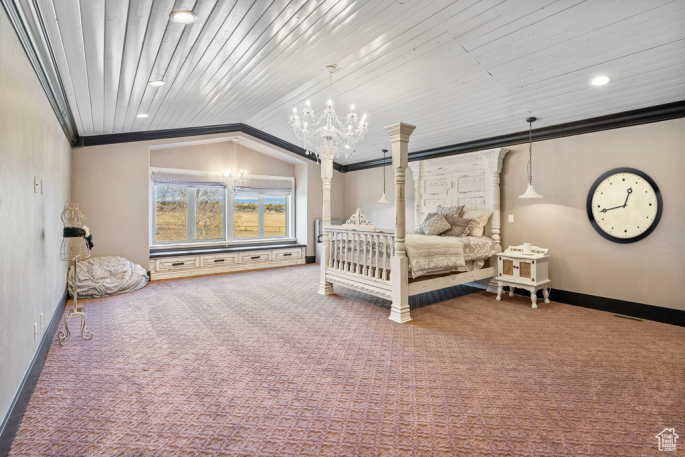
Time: {"hour": 12, "minute": 43}
